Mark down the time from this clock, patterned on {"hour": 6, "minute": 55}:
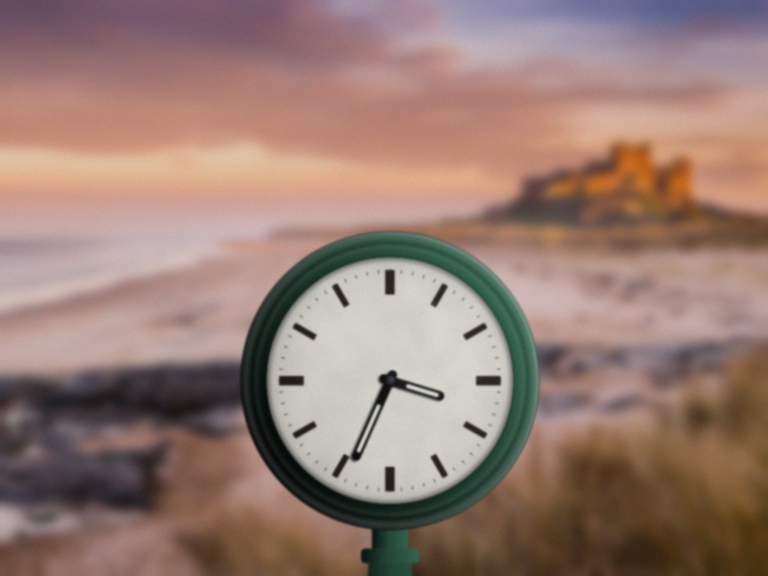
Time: {"hour": 3, "minute": 34}
